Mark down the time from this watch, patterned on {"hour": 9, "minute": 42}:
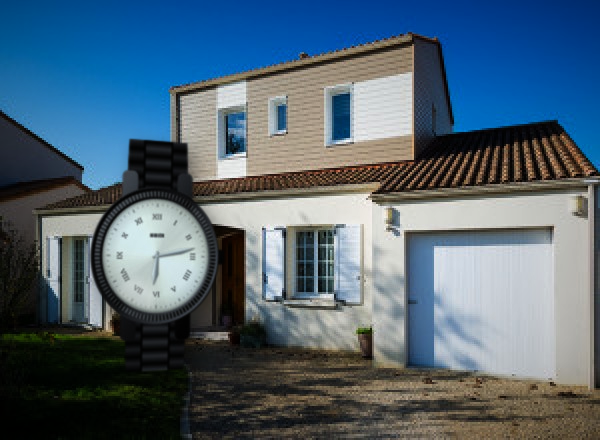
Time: {"hour": 6, "minute": 13}
